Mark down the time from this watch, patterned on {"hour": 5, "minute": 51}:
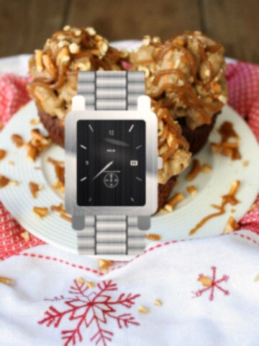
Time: {"hour": 7, "minute": 38}
